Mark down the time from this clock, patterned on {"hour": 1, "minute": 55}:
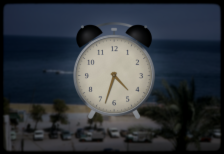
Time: {"hour": 4, "minute": 33}
